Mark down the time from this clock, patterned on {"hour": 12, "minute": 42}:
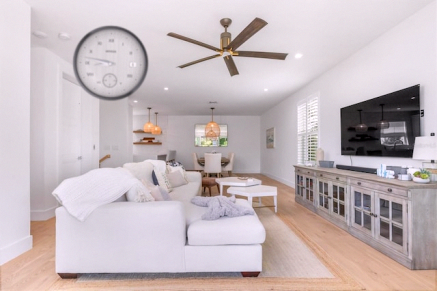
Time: {"hour": 8, "minute": 47}
